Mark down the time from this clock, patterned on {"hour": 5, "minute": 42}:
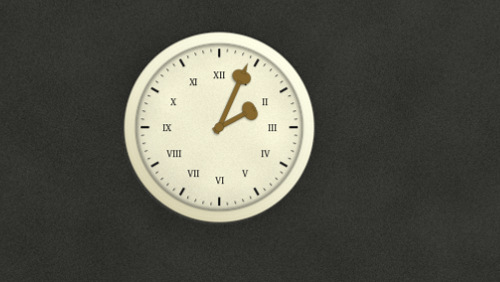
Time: {"hour": 2, "minute": 4}
